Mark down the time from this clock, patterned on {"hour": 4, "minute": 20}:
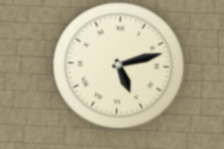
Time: {"hour": 5, "minute": 12}
